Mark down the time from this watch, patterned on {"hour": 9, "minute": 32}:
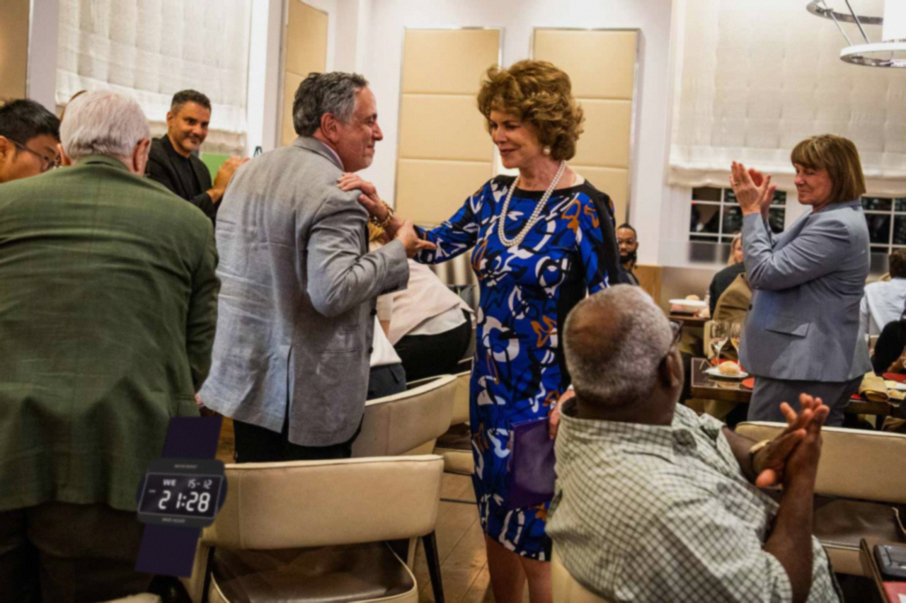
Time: {"hour": 21, "minute": 28}
